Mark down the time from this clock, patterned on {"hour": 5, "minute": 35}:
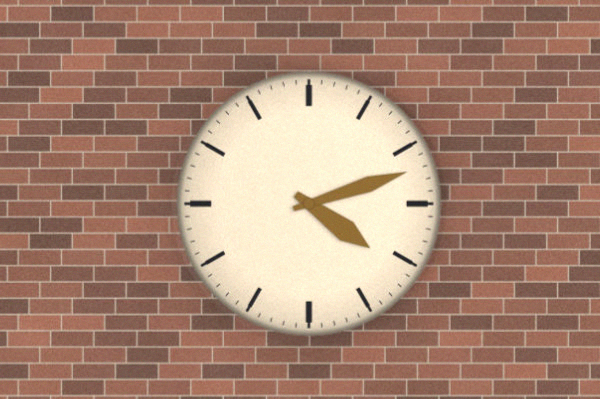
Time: {"hour": 4, "minute": 12}
